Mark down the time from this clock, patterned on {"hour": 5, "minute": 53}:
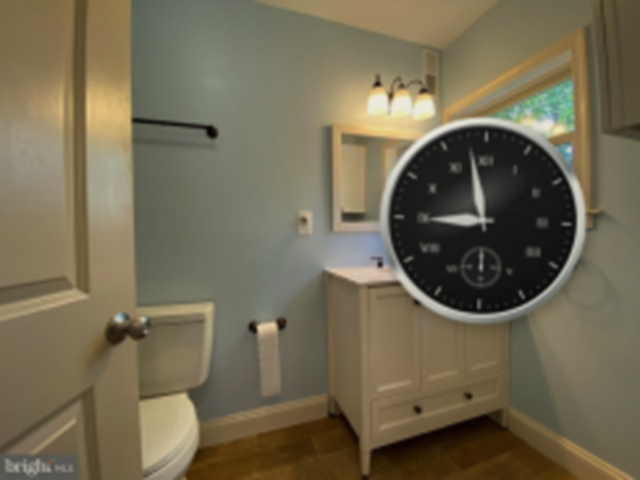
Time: {"hour": 8, "minute": 58}
